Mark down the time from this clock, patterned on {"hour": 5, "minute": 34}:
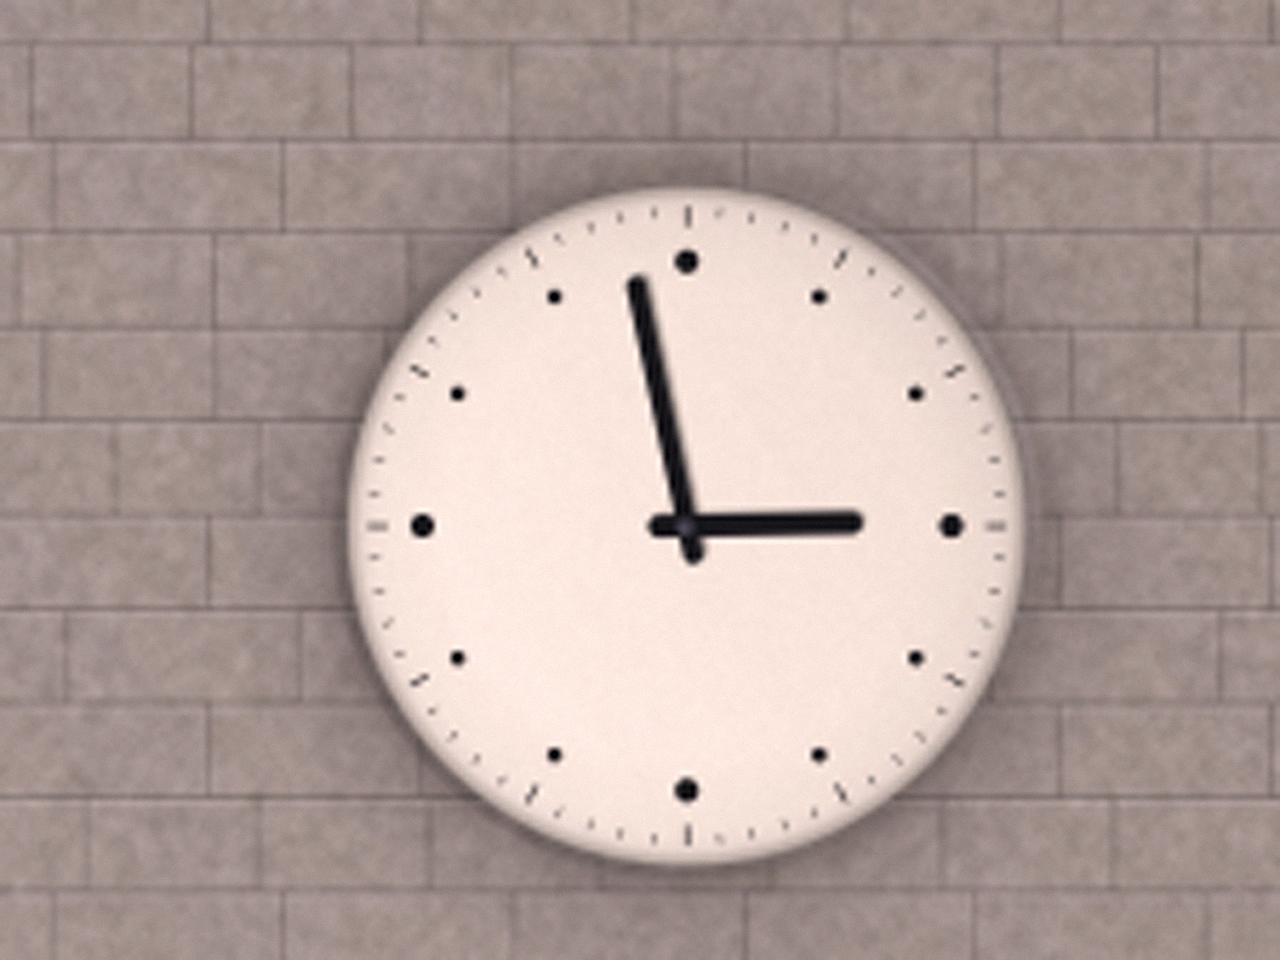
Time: {"hour": 2, "minute": 58}
